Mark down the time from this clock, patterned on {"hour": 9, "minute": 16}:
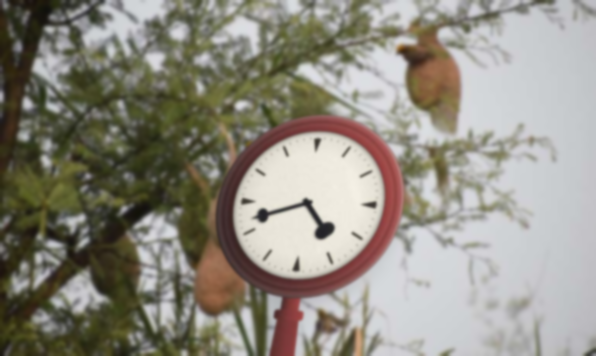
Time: {"hour": 4, "minute": 42}
